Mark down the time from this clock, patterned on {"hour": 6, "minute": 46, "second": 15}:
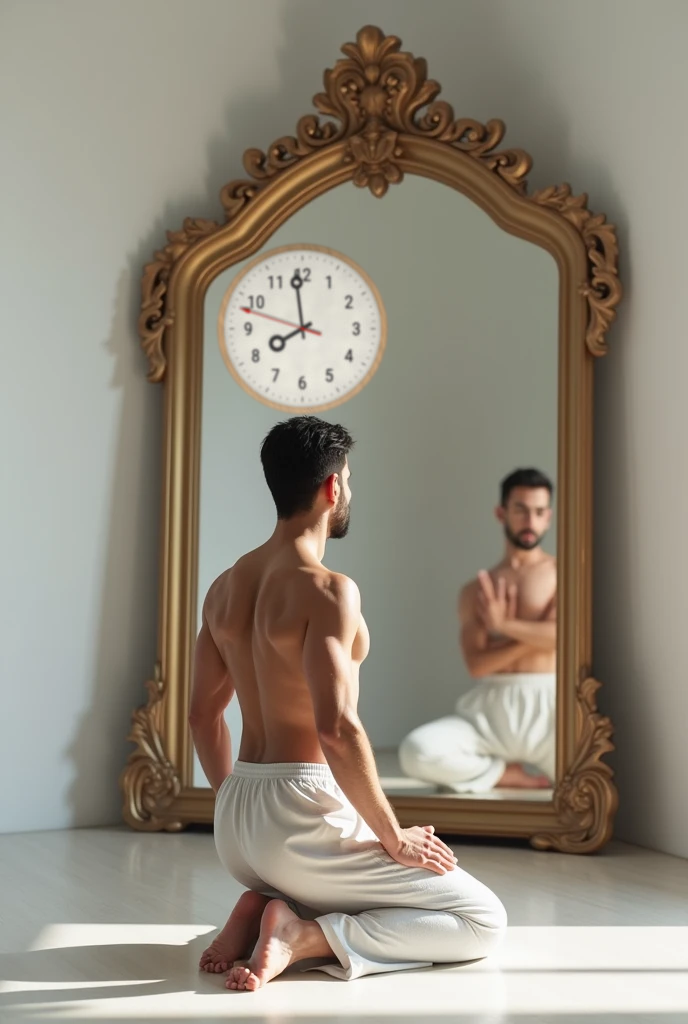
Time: {"hour": 7, "minute": 58, "second": 48}
